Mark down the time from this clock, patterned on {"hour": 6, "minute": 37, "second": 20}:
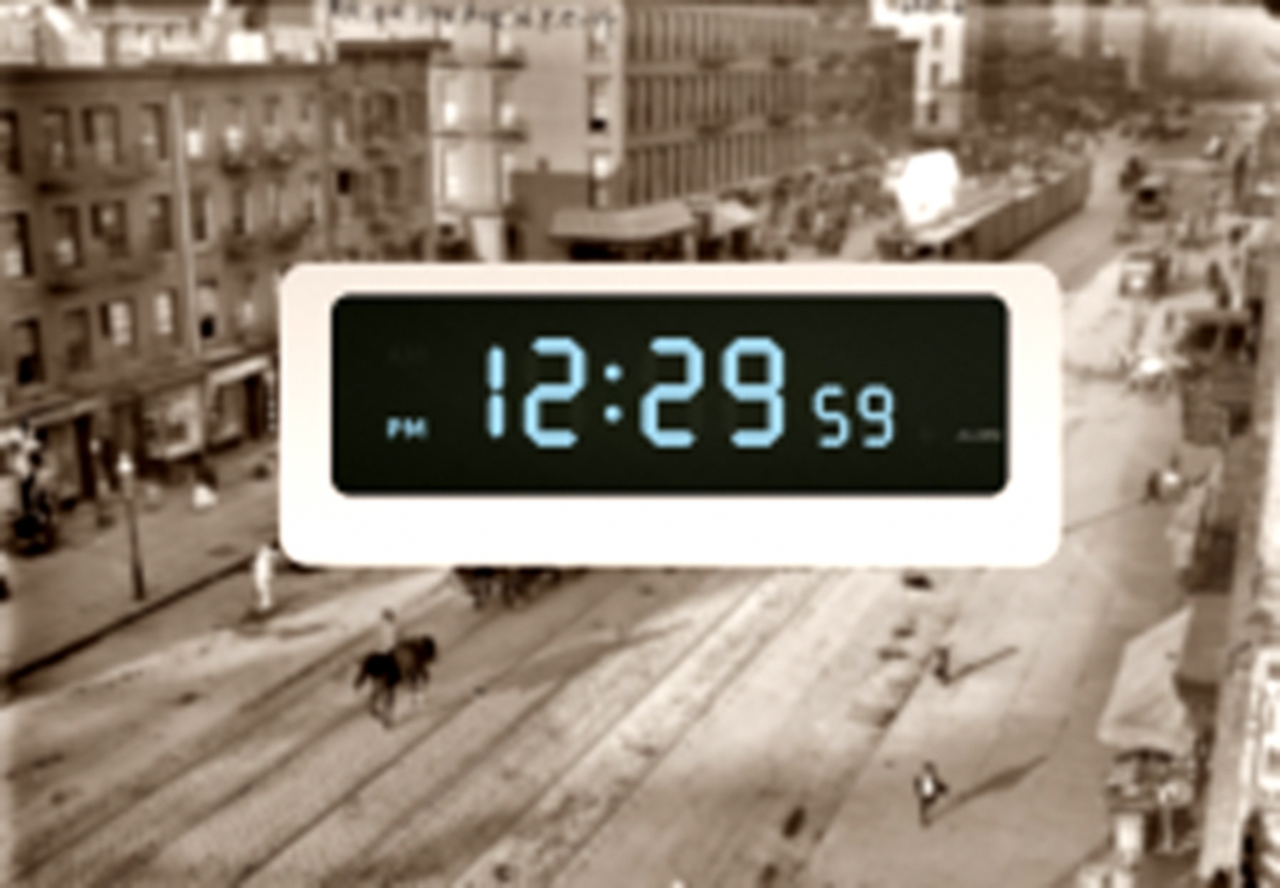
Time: {"hour": 12, "minute": 29, "second": 59}
